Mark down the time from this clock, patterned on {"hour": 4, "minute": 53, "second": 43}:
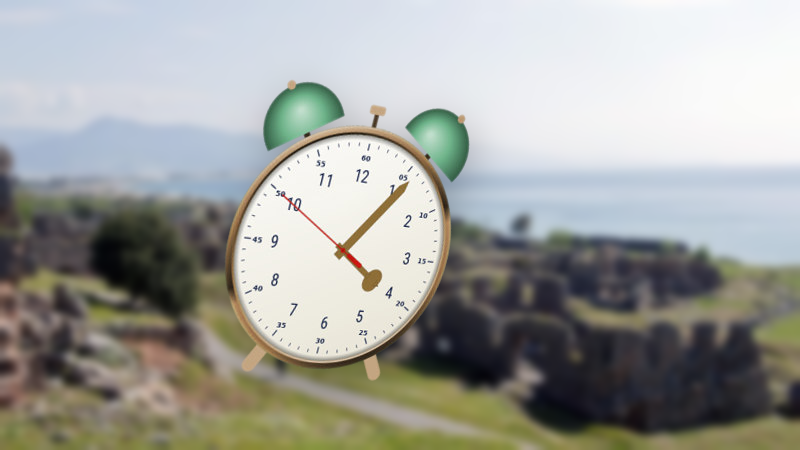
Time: {"hour": 4, "minute": 5, "second": 50}
